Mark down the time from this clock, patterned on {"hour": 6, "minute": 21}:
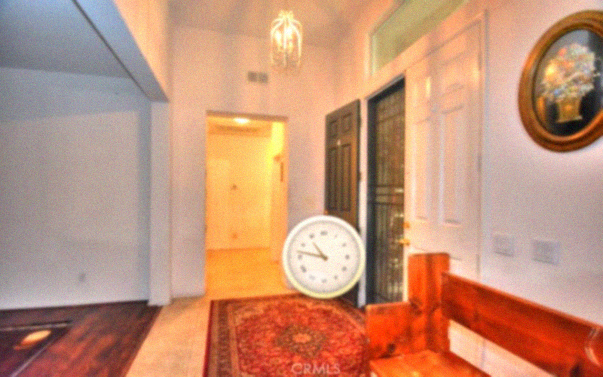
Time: {"hour": 10, "minute": 47}
